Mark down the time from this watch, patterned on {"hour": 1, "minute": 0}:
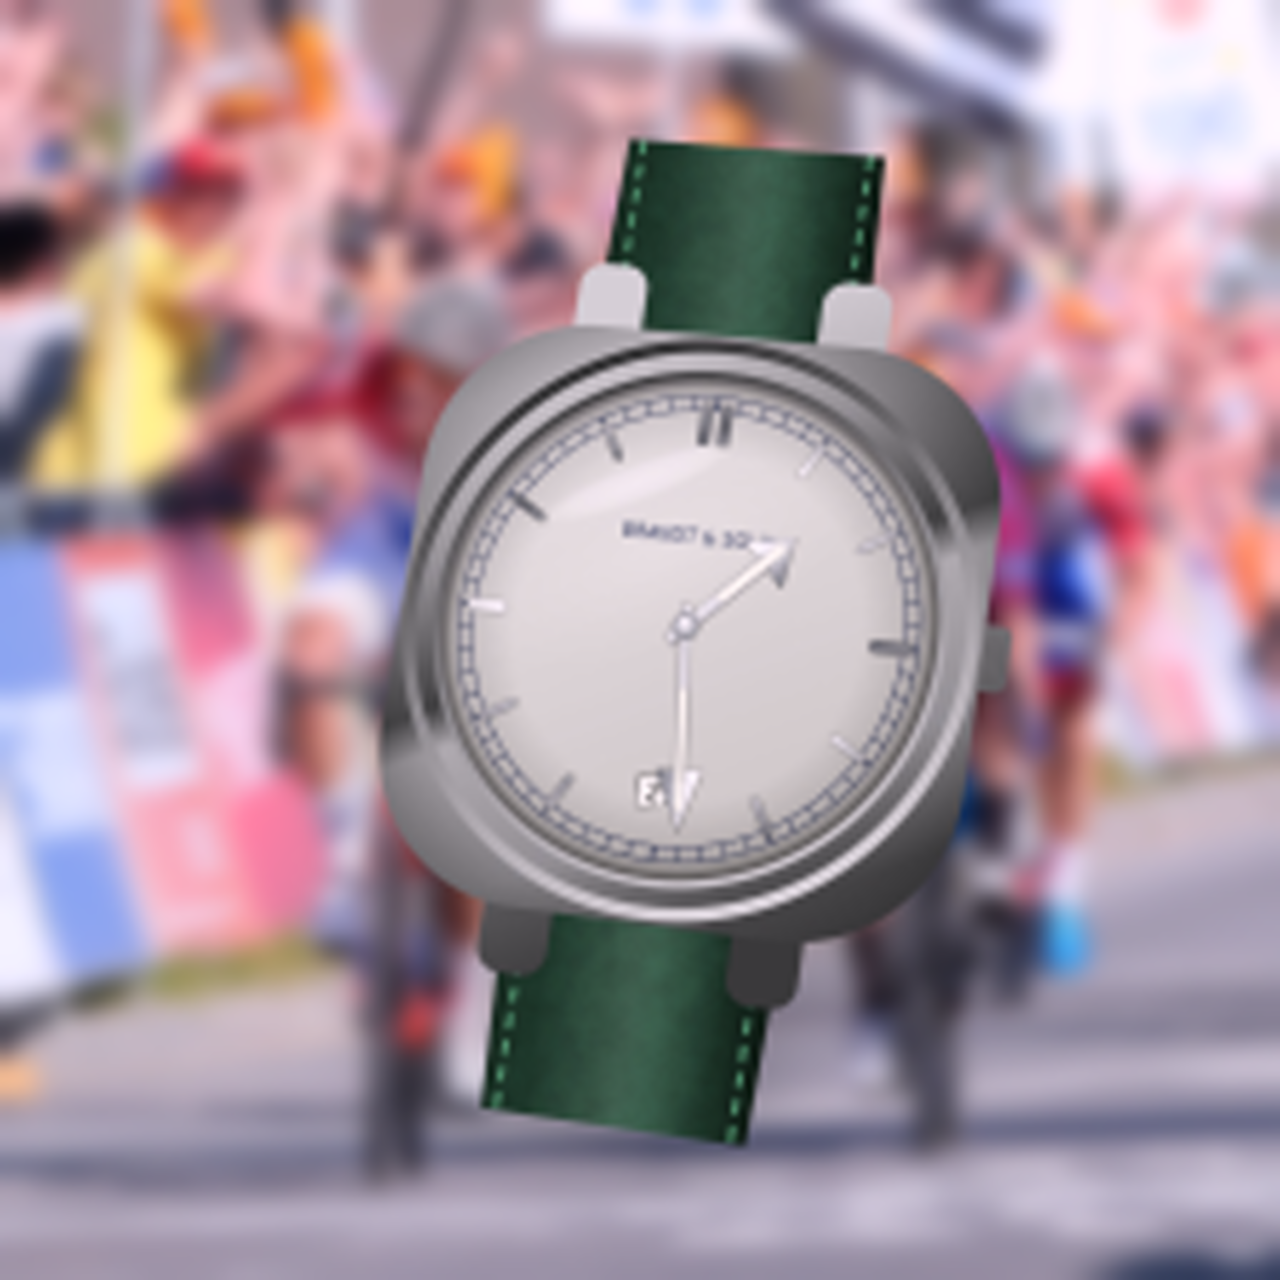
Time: {"hour": 1, "minute": 29}
